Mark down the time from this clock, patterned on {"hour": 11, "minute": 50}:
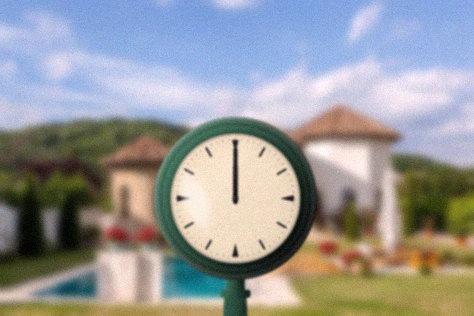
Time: {"hour": 12, "minute": 0}
